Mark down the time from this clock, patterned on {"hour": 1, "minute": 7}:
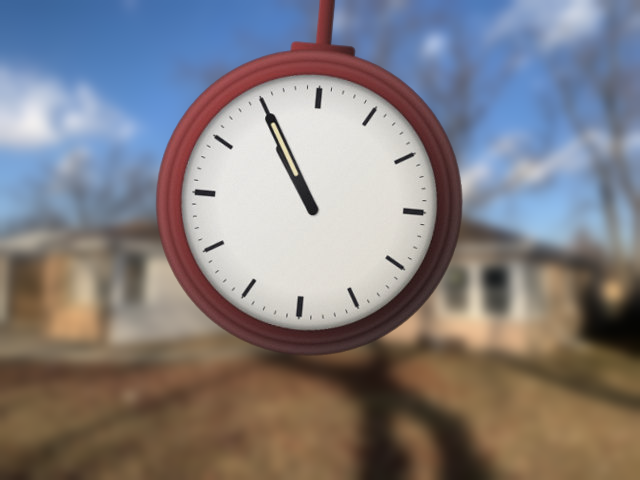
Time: {"hour": 10, "minute": 55}
